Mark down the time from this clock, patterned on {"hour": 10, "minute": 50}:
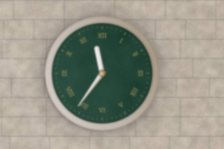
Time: {"hour": 11, "minute": 36}
